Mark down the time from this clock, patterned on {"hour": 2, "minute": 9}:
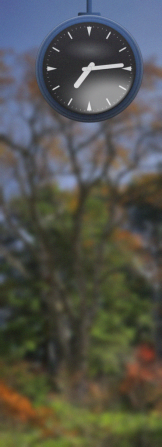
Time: {"hour": 7, "minute": 14}
